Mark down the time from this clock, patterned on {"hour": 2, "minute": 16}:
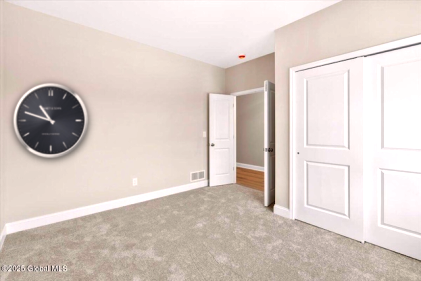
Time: {"hour": 10, "minute": 48}
